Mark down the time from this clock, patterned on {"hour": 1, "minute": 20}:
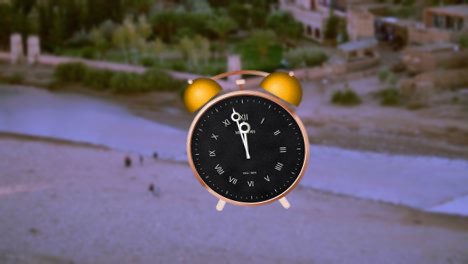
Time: {"hour": 11, "minute": 58}
